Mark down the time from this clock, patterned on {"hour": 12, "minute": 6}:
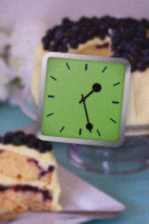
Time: {"hour": 1, "minute": 27}
